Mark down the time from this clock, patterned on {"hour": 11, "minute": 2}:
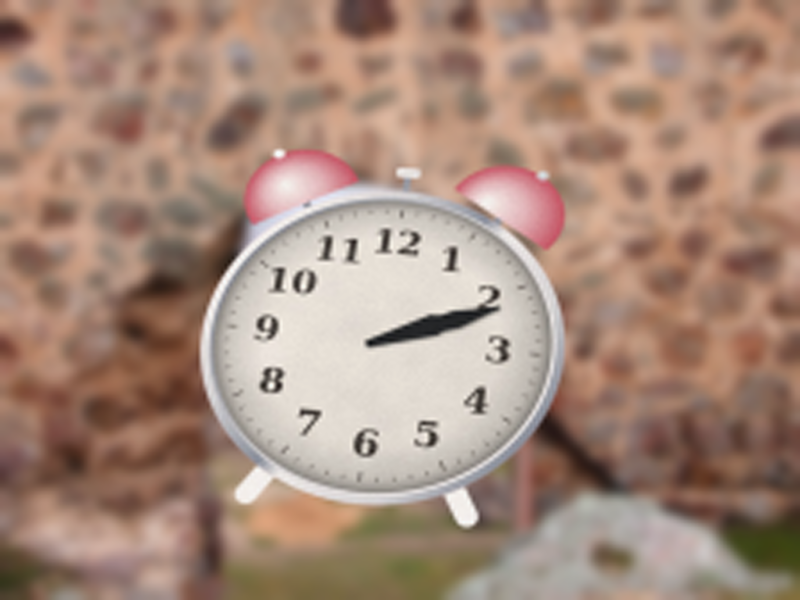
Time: {"hour": 2, "minute": 11}
